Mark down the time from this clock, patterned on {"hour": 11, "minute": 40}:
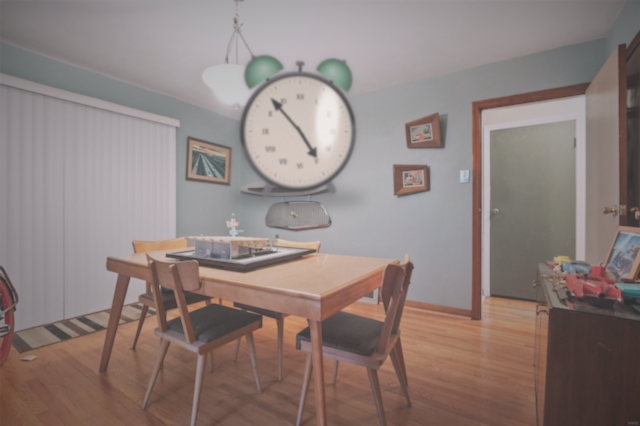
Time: {"hour": 4, "minute": 53}
